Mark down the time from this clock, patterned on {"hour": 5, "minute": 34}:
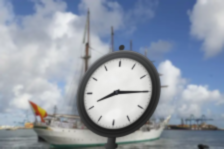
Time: {"hour": 8, "minute": 15}
